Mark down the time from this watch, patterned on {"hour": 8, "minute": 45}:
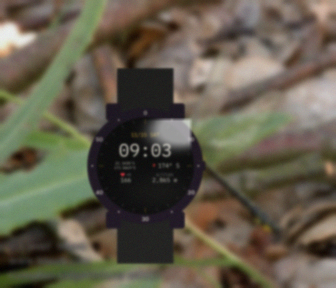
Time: {"hour": 9, "minute": 3}
